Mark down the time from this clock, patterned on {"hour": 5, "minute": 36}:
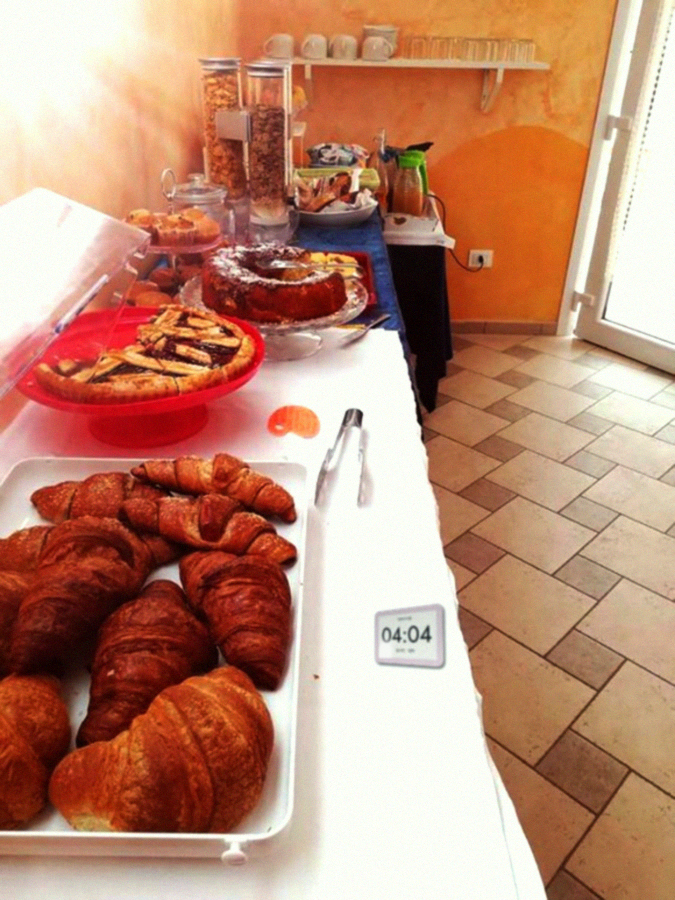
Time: {"hour": 4, "minute": 4}
